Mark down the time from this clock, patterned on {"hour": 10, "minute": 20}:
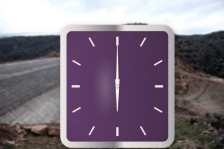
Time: {"hour": 6, "minute": 0}
